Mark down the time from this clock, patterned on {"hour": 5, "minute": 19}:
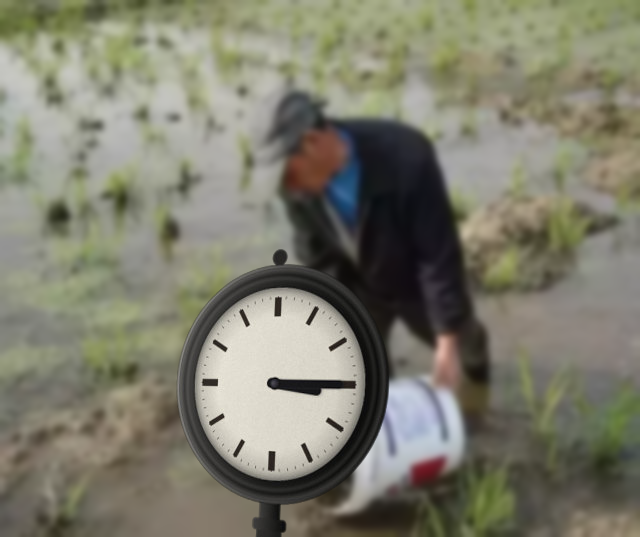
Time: {"hour": 3, "minute": 15}
